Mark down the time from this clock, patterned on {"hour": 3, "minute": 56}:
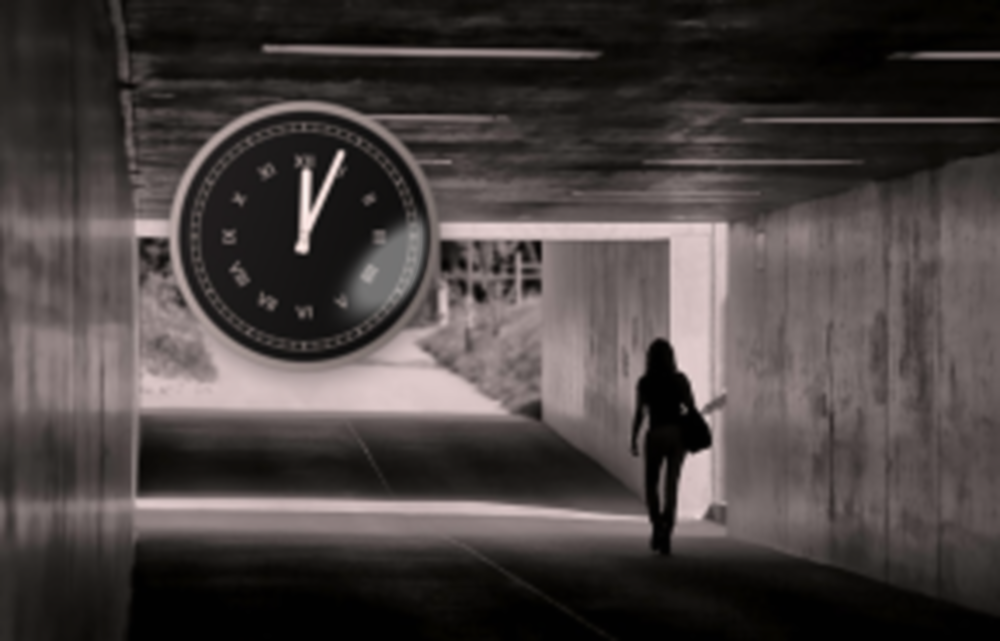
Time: {"hour": 12, "minute": 4}
